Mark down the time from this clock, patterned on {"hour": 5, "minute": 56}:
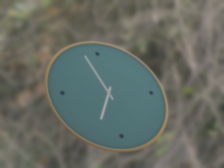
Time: {"hour": 6, "minute": 57}
